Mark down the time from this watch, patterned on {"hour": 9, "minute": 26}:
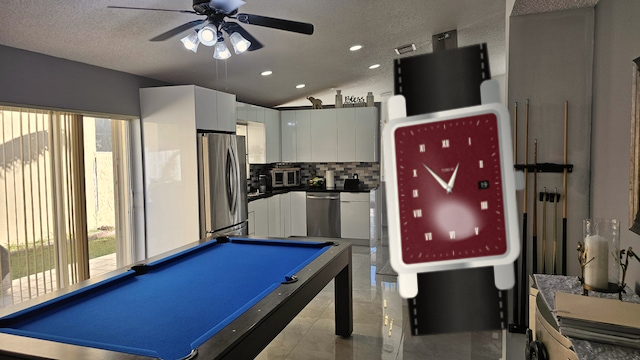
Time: {"hour": 12, "minute": 53}
